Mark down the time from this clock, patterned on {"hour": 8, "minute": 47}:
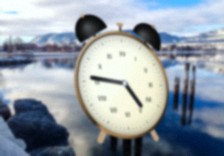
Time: {"hour": 4, "minute": 46}
